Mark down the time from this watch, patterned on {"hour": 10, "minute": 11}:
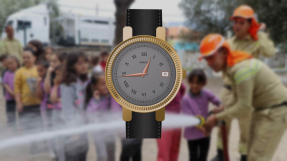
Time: {"hour": 12, "minute": 44}
